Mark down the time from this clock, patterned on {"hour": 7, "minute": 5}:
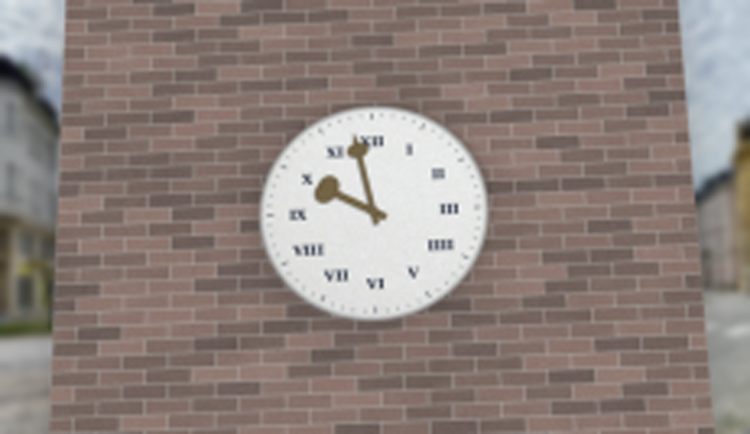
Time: {"hour": 9, "minute": 58}
